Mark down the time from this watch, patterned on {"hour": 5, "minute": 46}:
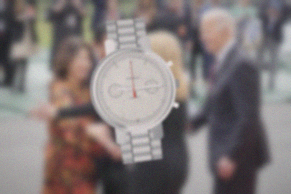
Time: {"hour": 9, "minute": 15}
